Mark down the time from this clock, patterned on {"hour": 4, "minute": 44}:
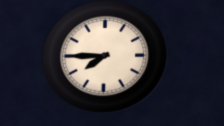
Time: {"hour": 7, "minute": 45}
